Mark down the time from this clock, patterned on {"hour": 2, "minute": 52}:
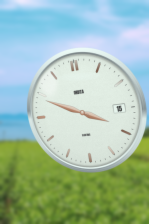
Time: {"hour": 3, "minute": 49}
